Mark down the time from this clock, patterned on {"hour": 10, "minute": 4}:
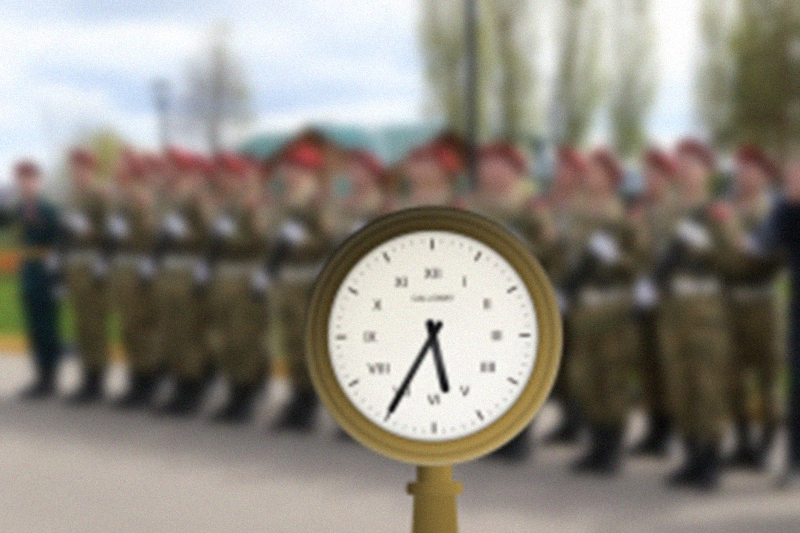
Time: {"hour": 5, "minute": 35}
